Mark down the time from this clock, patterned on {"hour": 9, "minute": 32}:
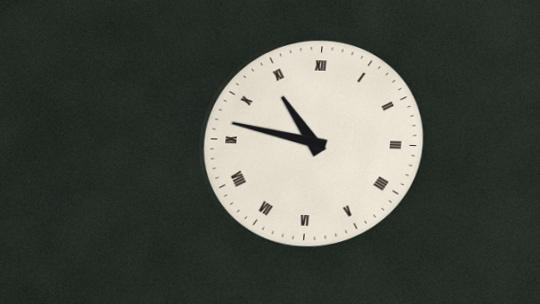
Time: {"hour": 10, "minute": 47}
